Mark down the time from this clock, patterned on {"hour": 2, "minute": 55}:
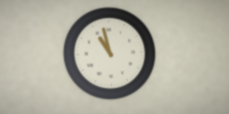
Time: {"hour": 10, "minute": 58}
